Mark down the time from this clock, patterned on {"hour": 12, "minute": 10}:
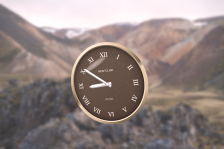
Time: {"hour": 8, "minute": 51}
